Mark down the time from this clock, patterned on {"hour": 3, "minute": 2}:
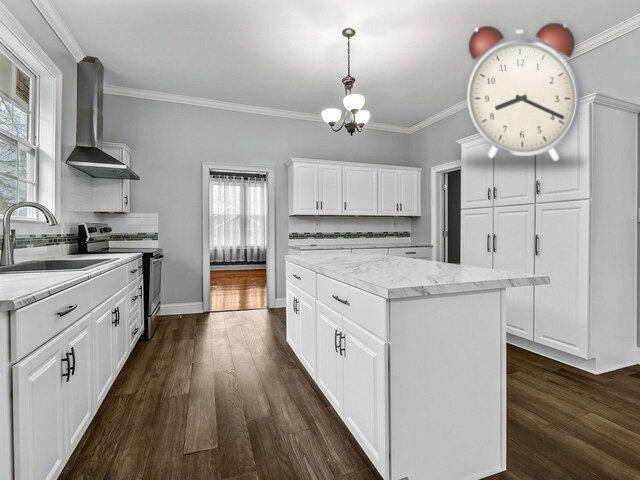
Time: {"hour": 8, "minute": 19}
